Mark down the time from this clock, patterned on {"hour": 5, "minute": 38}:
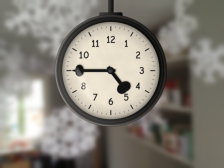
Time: {"hour": 4, "minute": 45}
